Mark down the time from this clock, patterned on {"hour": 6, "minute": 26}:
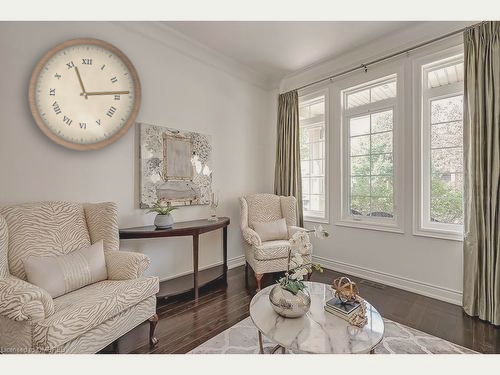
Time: {"hour": 11, "minute": 14}
